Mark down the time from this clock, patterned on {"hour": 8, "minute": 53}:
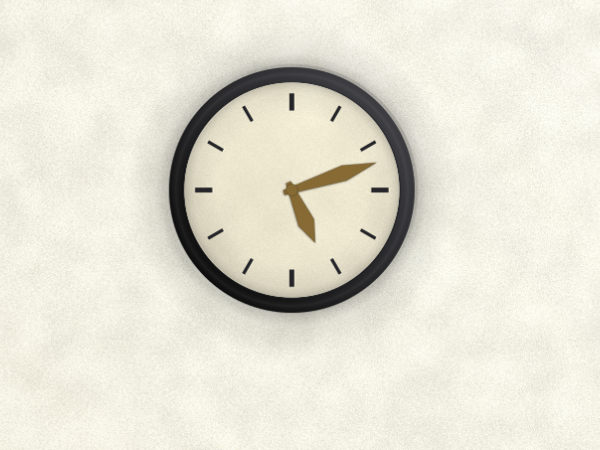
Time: {"hour": 5, "minute": 12}
